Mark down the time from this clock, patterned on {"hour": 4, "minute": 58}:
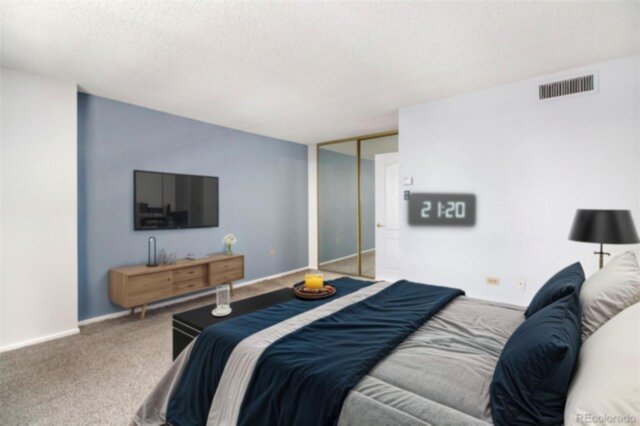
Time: {"hour": 21, "minute": 20}
